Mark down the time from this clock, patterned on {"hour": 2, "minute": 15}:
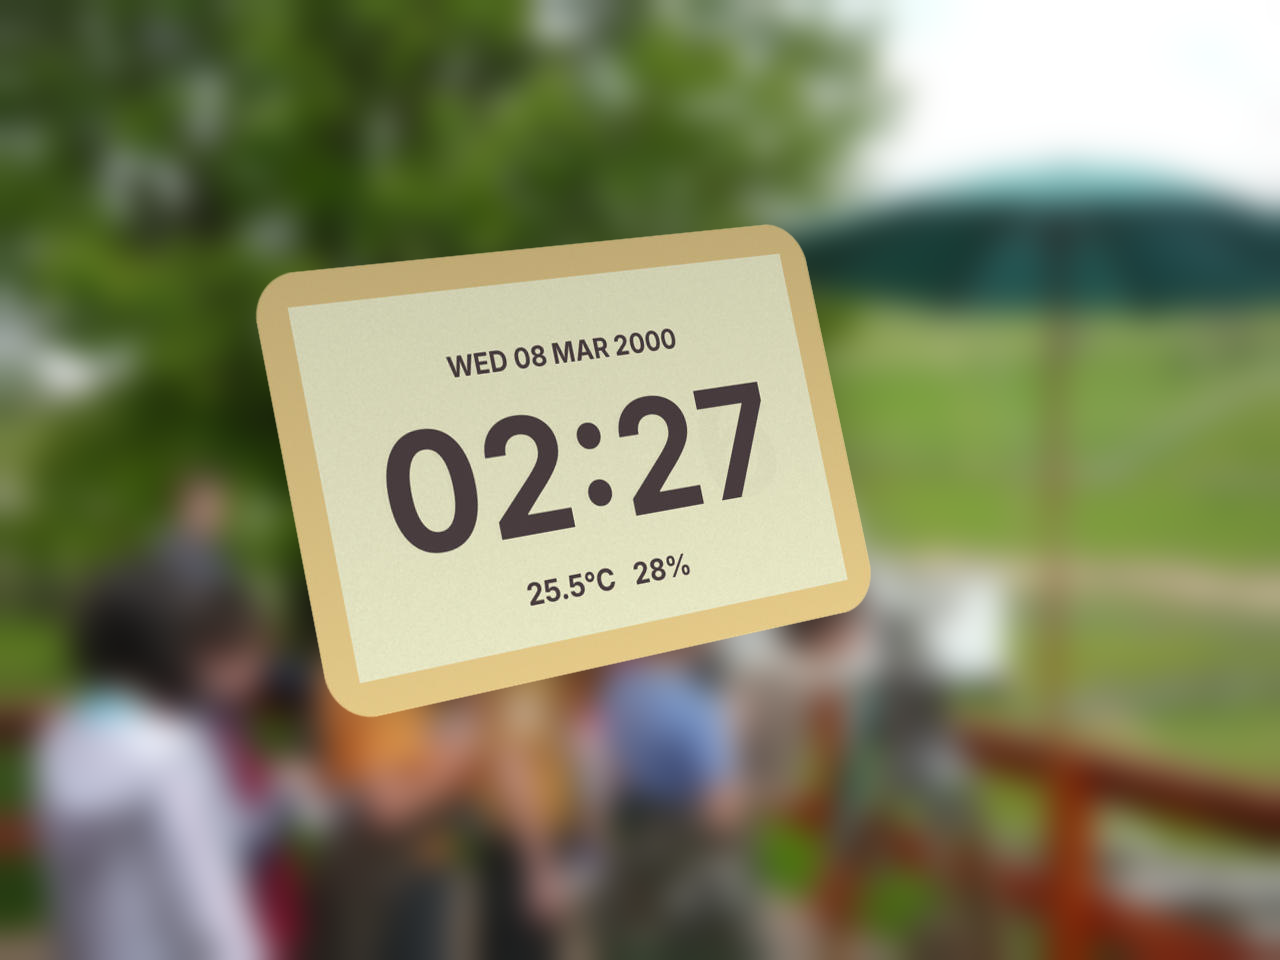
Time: {"hour": 2, "minute": 27}
